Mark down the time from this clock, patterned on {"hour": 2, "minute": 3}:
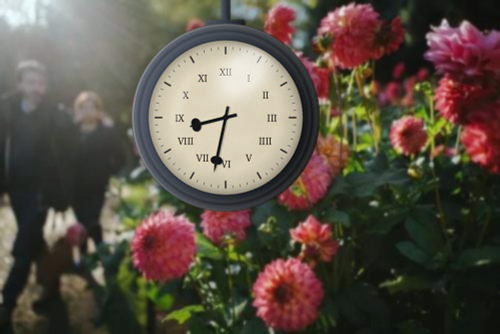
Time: {"hour": 8, "minute": 32}
